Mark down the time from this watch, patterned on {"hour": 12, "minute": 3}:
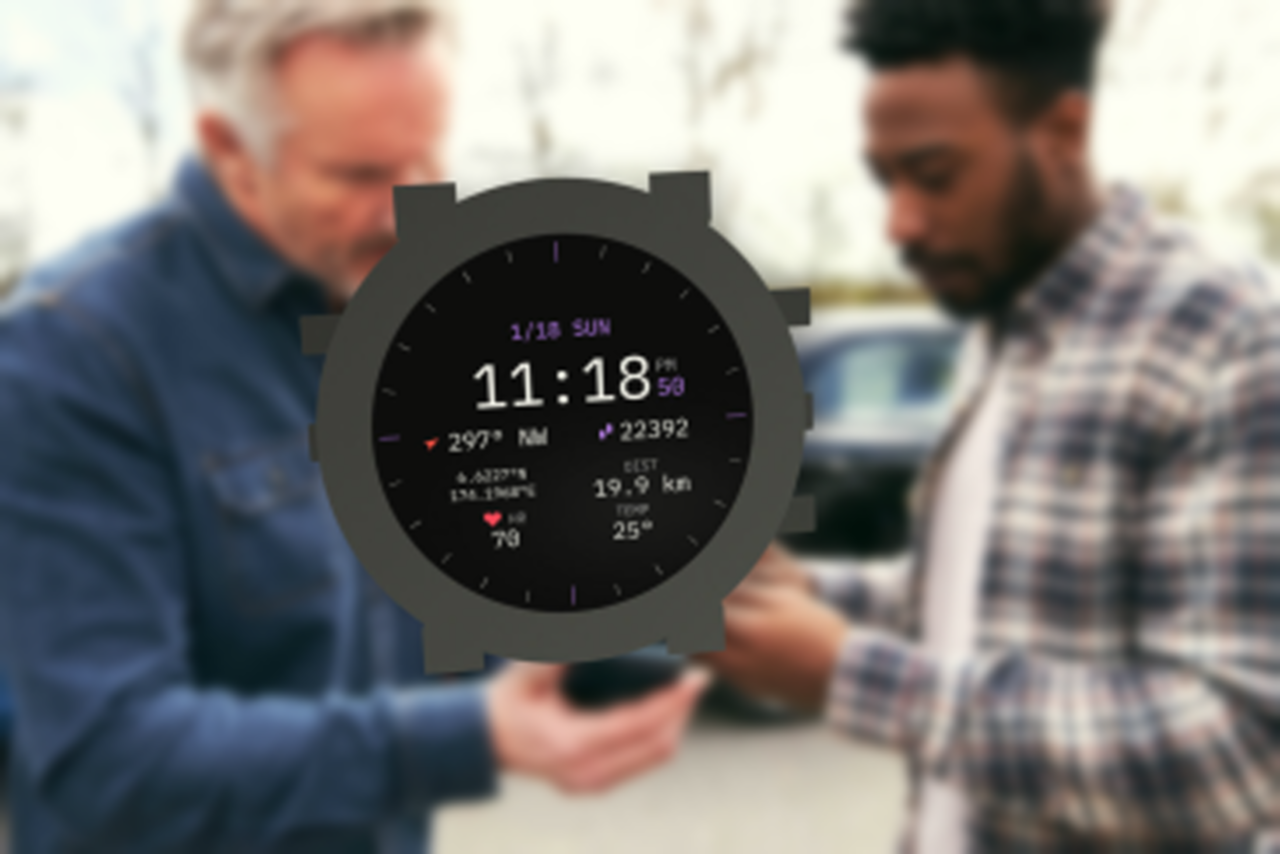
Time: {"hour": 11, "minute": 18}
